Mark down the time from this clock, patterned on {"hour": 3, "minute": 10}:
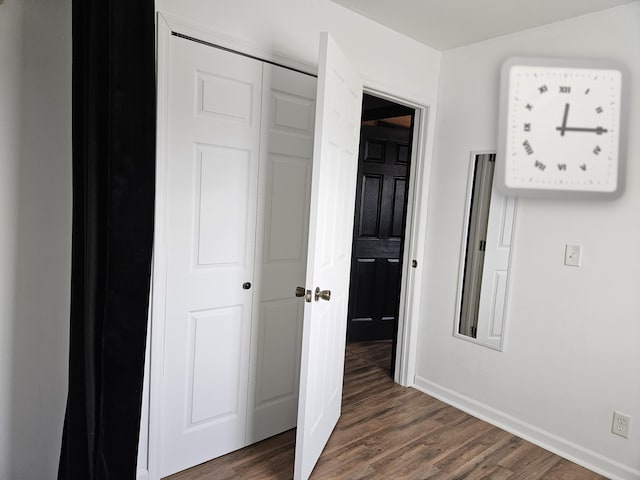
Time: {"hour": 12, "minute": 15}
